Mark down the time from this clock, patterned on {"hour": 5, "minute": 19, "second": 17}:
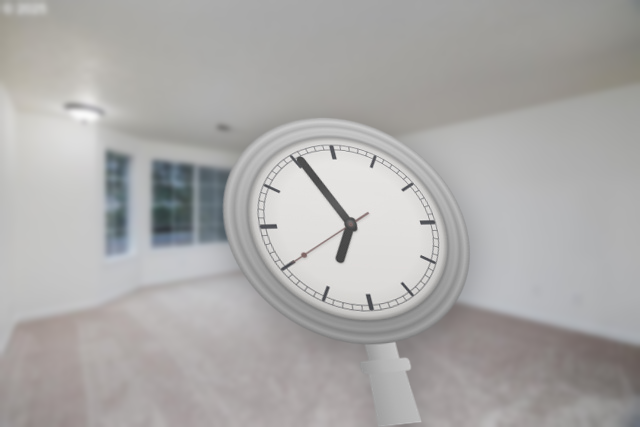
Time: {"hour": 6, "minute": 55, "second": 40}
